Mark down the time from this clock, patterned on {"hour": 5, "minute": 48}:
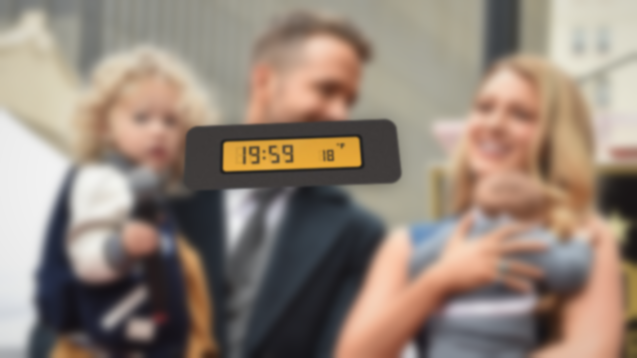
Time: {"hour": 19, "minute": 59}
